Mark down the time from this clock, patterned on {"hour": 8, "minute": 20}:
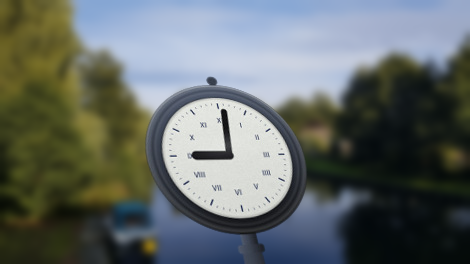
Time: {"hour": 9, "minute": 1}
